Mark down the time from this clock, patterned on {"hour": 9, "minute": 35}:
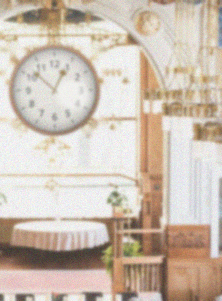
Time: {"hour": 12, "minute": 52}
